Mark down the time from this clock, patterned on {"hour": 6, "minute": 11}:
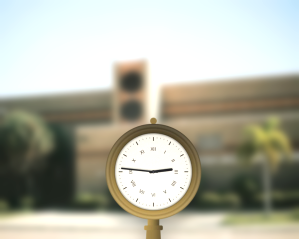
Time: {"hour": 2, "minute": 46}
